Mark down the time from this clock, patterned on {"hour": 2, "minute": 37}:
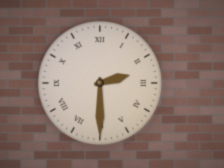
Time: {"hour": 2, "minute": 30}
